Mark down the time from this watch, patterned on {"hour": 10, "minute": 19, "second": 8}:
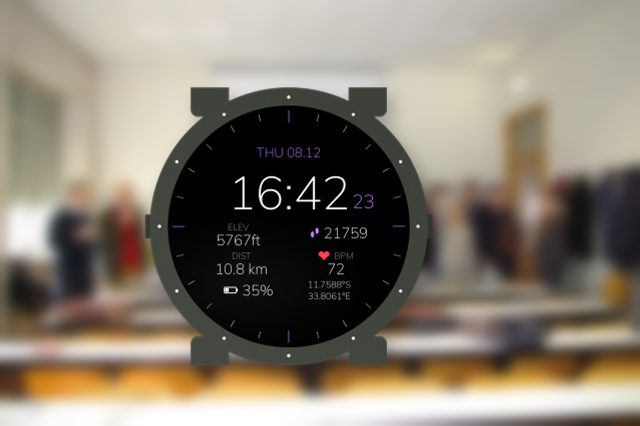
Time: {"hour": 16, "minute": 42, "second": 23}
